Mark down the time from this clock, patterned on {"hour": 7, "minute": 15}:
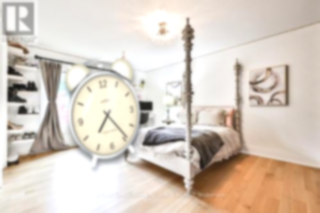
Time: {"hour": 7, "minute": 24}
